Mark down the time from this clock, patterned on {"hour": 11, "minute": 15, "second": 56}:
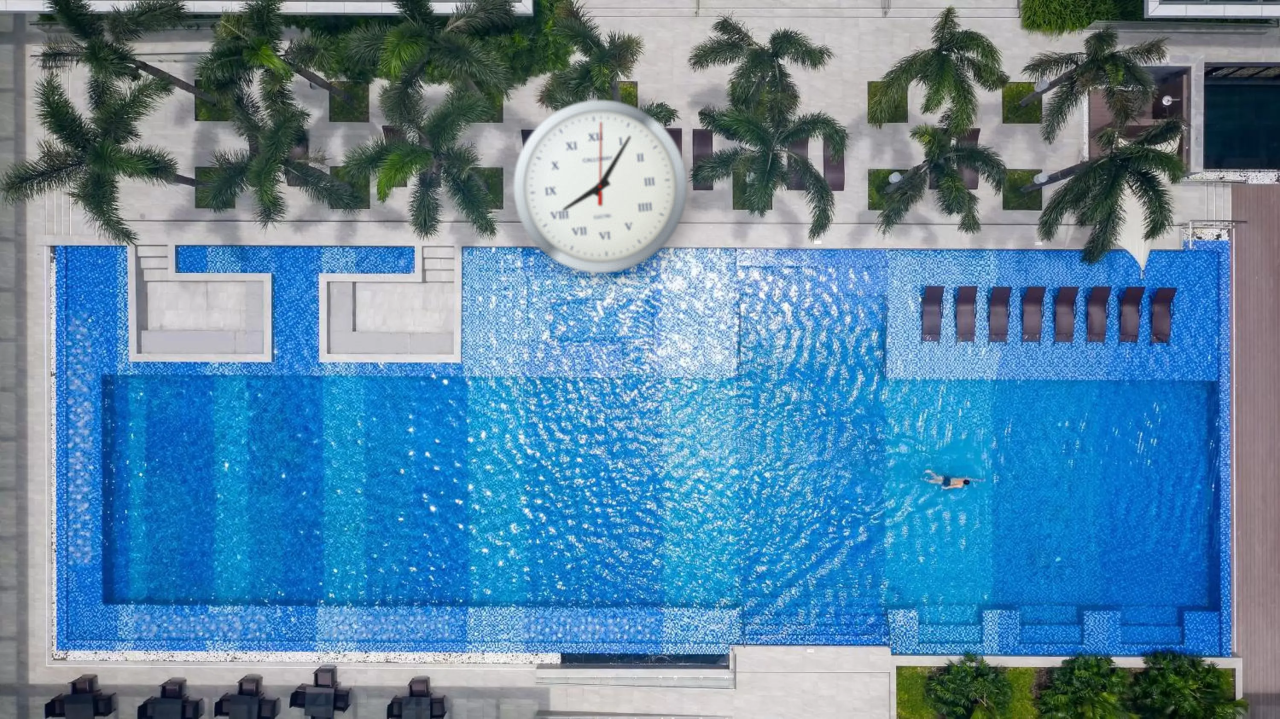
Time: {"hour": 8, "minute": 6, "second": 1}
